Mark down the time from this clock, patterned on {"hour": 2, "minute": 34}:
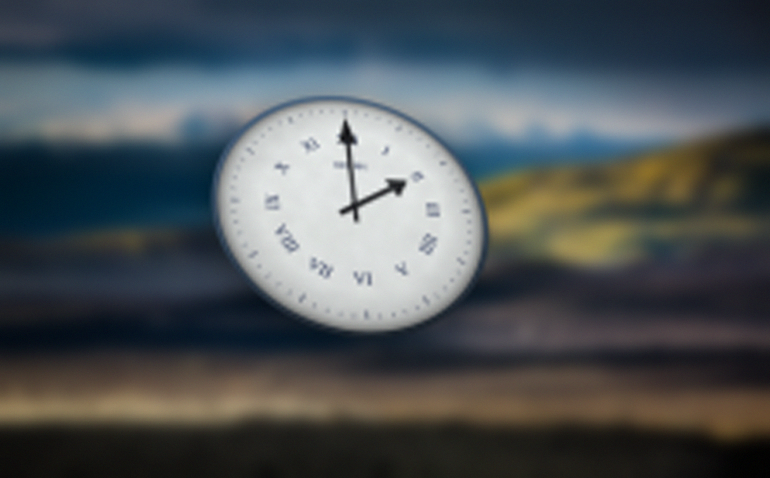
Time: {"hour": 2, "minute": 0}
